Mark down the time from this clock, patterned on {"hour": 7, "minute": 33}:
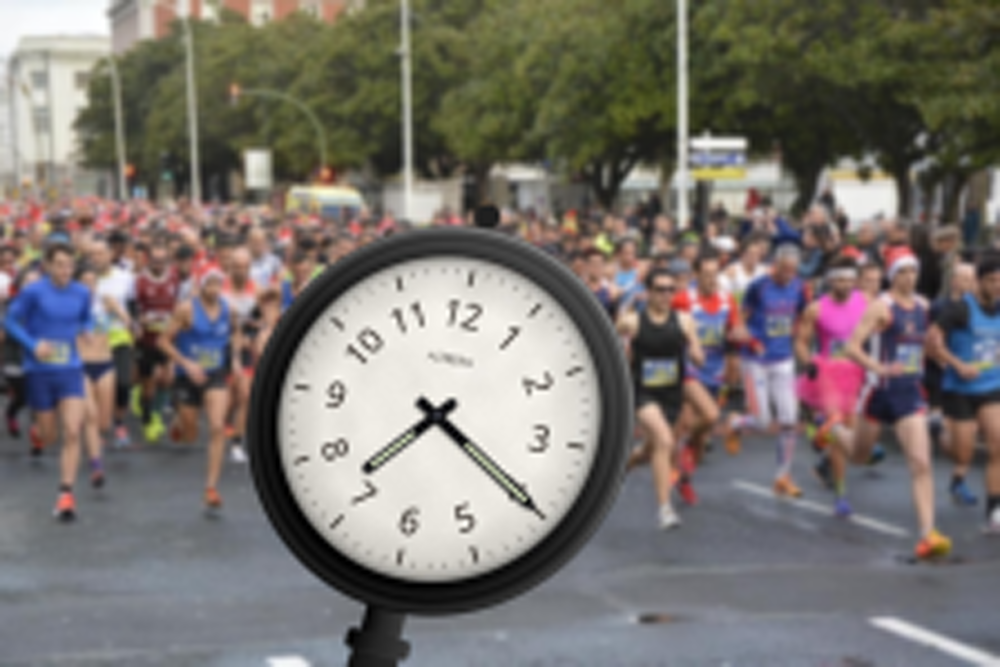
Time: {"hour": 7, "minute": 20}
